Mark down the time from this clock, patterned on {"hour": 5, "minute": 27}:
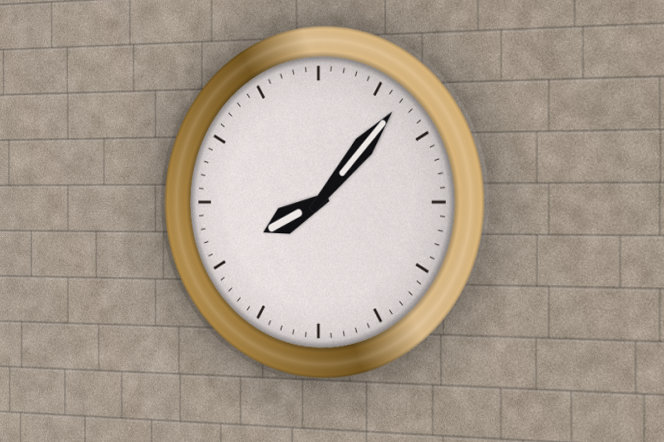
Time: {"hour": 8, "minute": 7}
